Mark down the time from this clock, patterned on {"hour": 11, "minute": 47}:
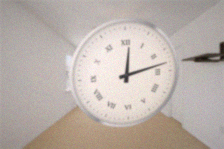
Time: {"hour": 12, "minute": 13}
